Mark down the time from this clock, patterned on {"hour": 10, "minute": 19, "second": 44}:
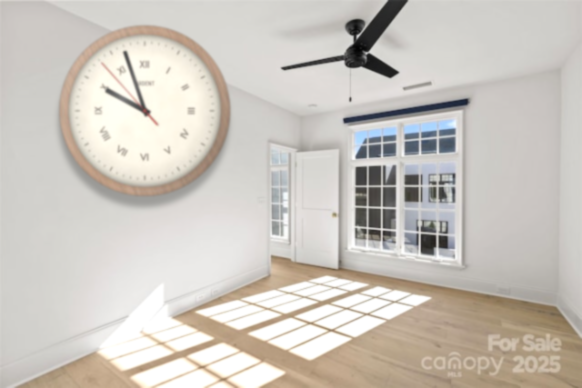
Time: {"hour": 9, "minute": 56, "second": 53}
